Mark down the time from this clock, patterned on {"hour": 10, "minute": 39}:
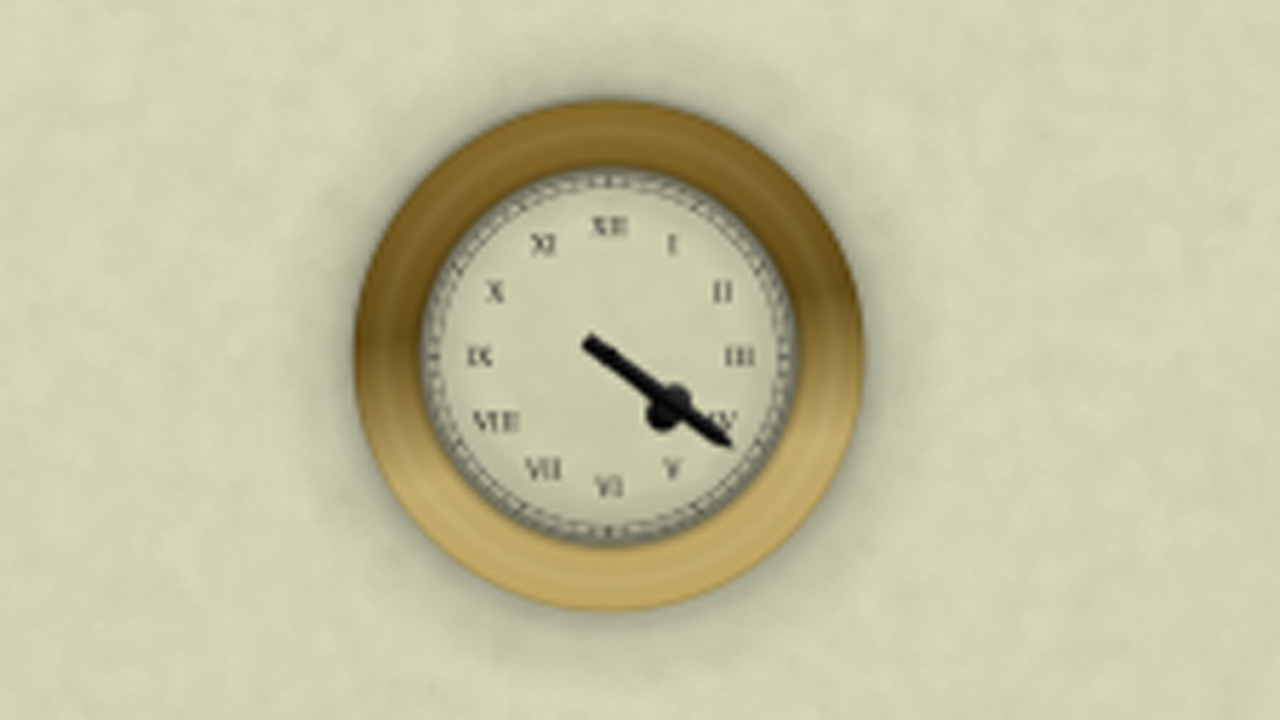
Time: {"hour": 4, "minute": 21}
